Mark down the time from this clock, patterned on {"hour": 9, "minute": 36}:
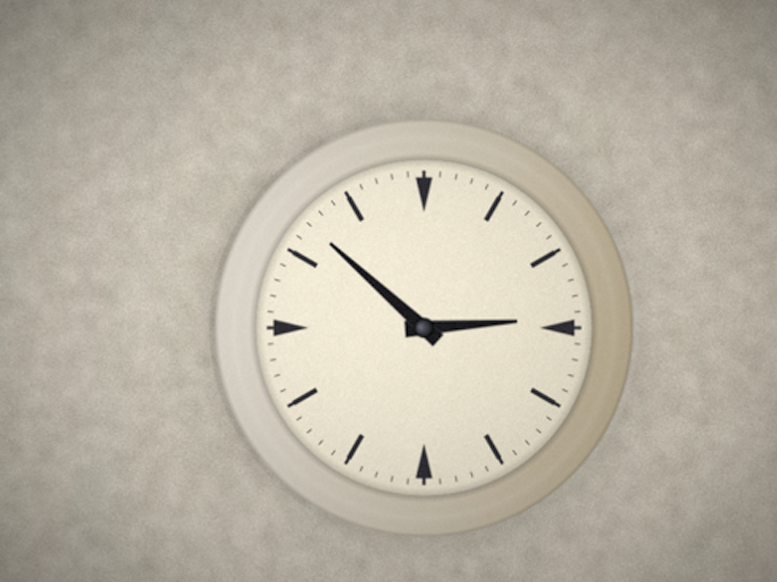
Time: {"hour": 2, "minute": 52}
